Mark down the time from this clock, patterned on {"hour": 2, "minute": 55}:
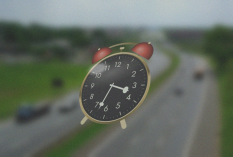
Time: {"hour": 3, "minute": 33}
